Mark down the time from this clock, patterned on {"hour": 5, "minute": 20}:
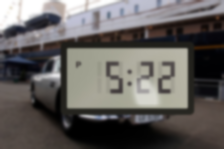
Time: {"hour": 5, "minute": 22}
